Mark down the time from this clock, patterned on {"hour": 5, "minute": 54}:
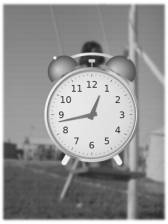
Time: {"hour": 12, "minute": 43}
